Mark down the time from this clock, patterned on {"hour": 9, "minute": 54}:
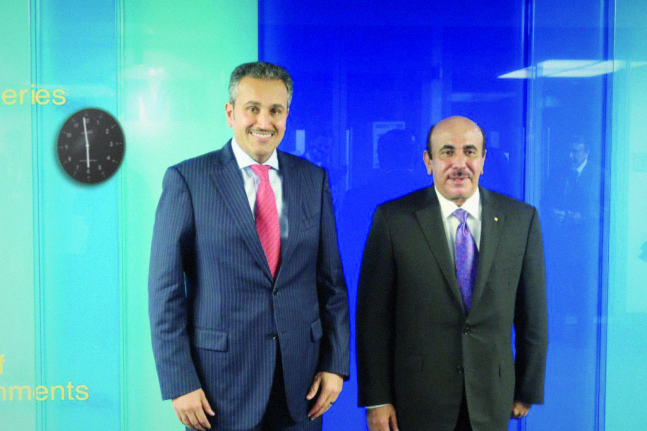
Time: {"hour": 5, "minute": 59}
